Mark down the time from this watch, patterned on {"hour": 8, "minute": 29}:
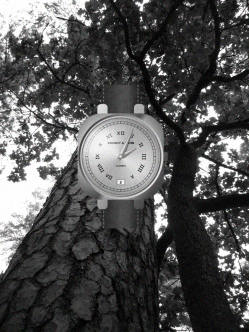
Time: {"hour": 2, "minute": 4}
